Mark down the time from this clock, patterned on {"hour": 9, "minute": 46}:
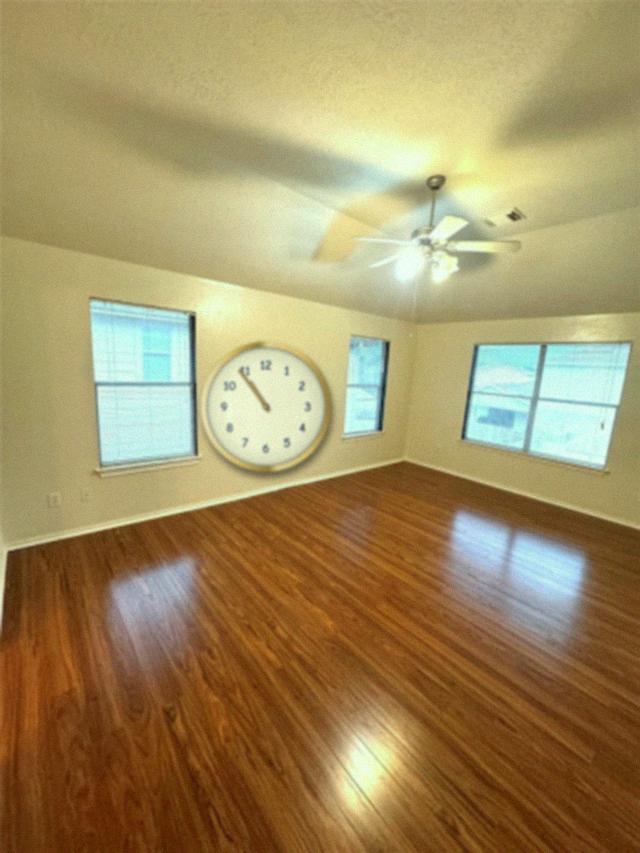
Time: {"hour": 10, "minute": 54}
